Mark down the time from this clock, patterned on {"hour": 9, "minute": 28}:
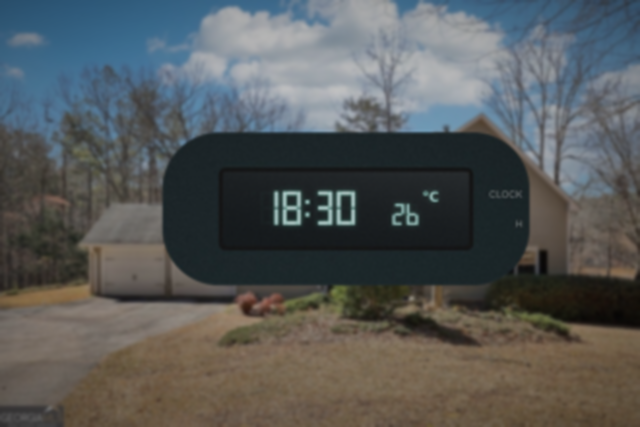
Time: {"hour": 18, "minute": 30}
